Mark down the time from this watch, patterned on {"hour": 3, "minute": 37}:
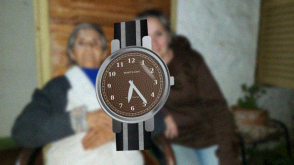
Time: {"hour": 6, "minute": 24}
